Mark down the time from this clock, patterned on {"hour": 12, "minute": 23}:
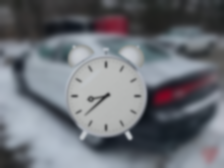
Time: {"hour": 8, "minute": 38}
